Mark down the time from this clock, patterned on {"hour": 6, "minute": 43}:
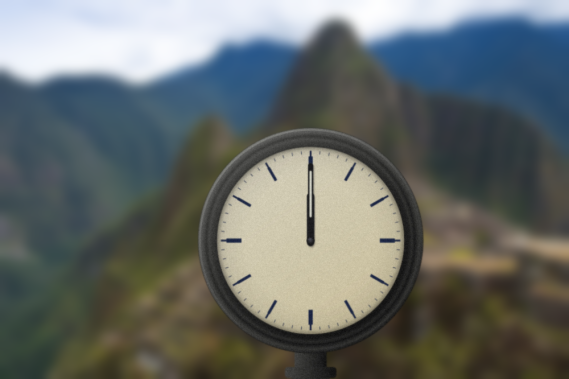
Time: {"hour": 12, "minute": 0}
